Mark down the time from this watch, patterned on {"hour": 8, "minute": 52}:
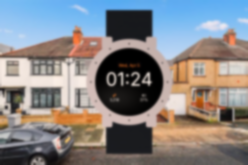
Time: {"hour": 1, "minute": 24}
